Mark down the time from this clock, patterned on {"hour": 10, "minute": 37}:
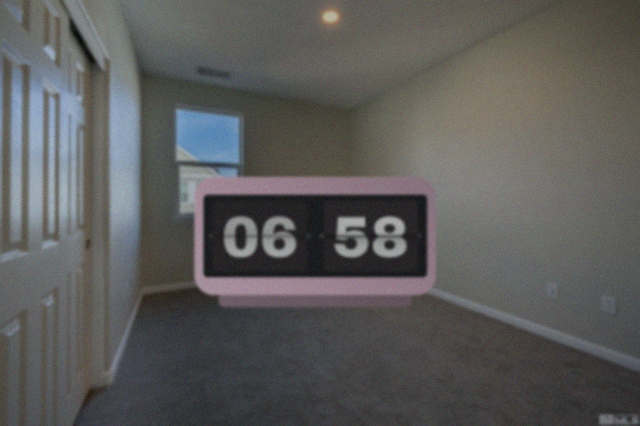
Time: {"hour": 6, "minute": 58}
